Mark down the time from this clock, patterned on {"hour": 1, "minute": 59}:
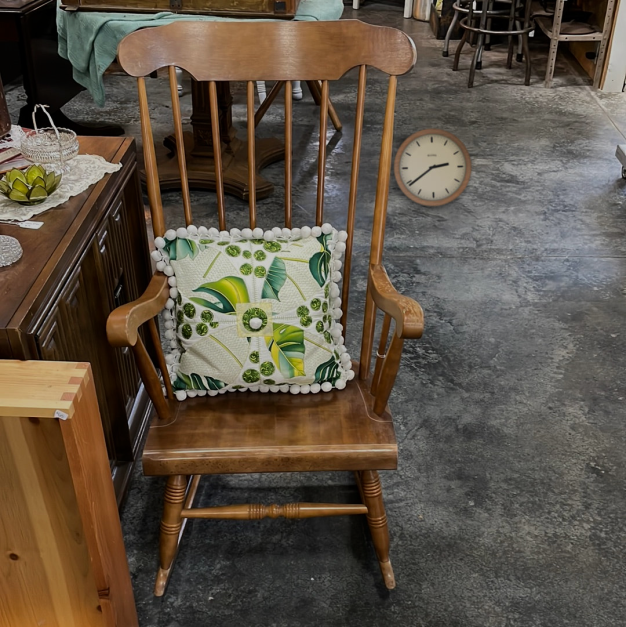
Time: {"hour": 2, "minute": 39}
